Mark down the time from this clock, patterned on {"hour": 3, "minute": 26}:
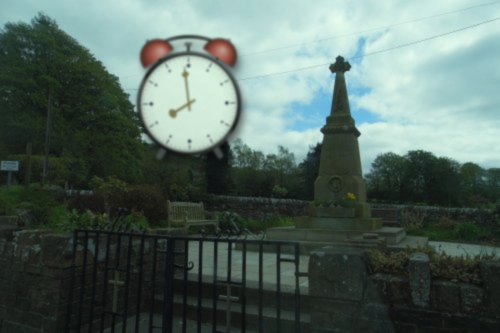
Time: {"hour": 7, "minute": 59}
